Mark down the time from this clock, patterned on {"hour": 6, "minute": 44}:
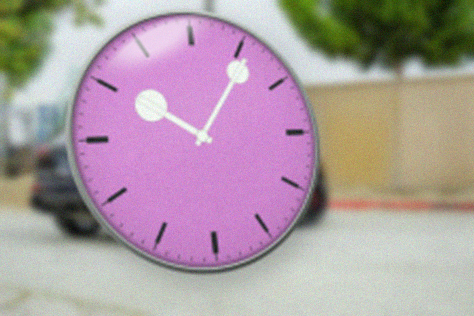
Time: {"hour": 10, "minute": 6}
